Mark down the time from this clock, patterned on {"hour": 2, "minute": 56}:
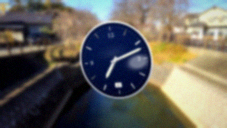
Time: {"hour": 7, "minute": 12}
